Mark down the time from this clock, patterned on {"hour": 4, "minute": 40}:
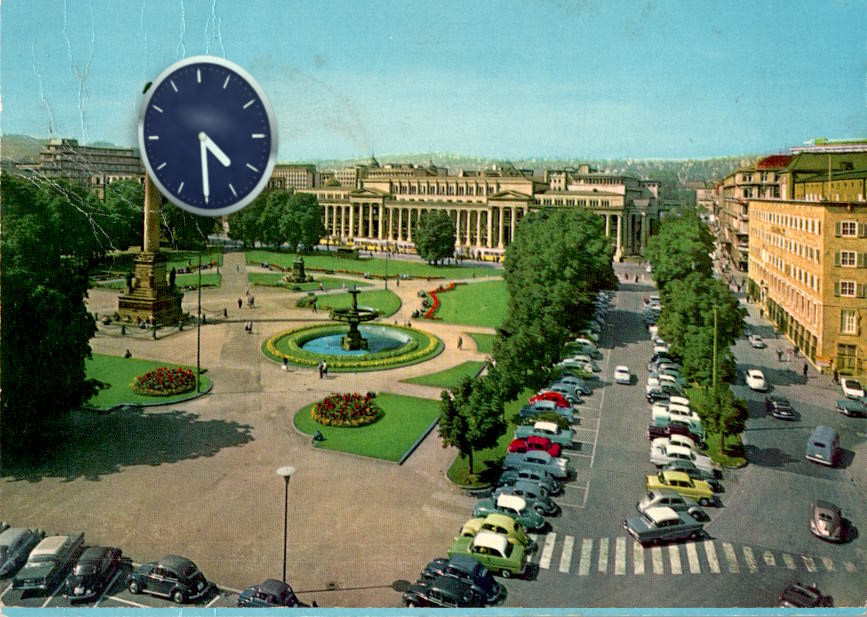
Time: {"hour": 4, "minute": 30}
